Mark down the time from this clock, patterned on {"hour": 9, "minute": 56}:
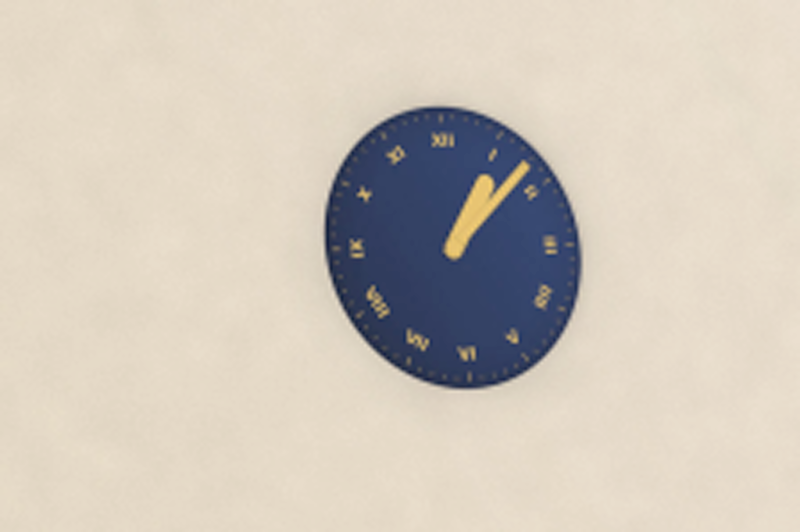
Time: {"hour": 1, "minute": 8}
